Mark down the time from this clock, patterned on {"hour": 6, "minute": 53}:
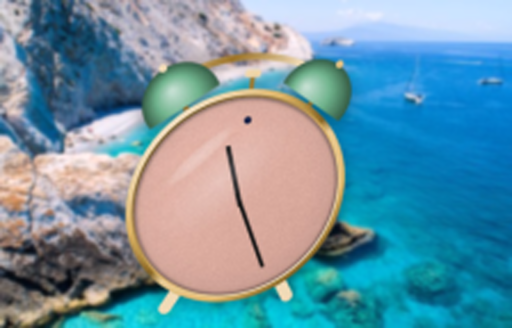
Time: {"hour": 11, "minute": 26}
